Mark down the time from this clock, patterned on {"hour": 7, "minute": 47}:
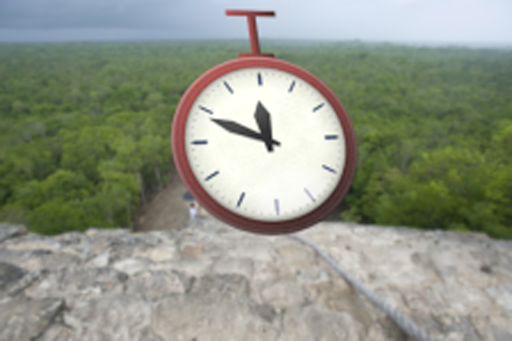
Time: {"hour": 11, "minute": 49}
